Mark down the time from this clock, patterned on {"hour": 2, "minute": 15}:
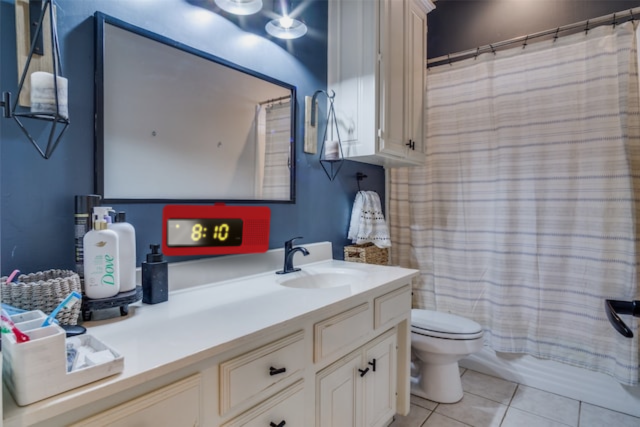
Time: {"hour": 8, "minute": 10}
